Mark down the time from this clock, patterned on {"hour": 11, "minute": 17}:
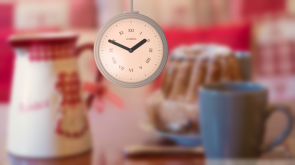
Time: {"hour": 1, "minute": 49}
